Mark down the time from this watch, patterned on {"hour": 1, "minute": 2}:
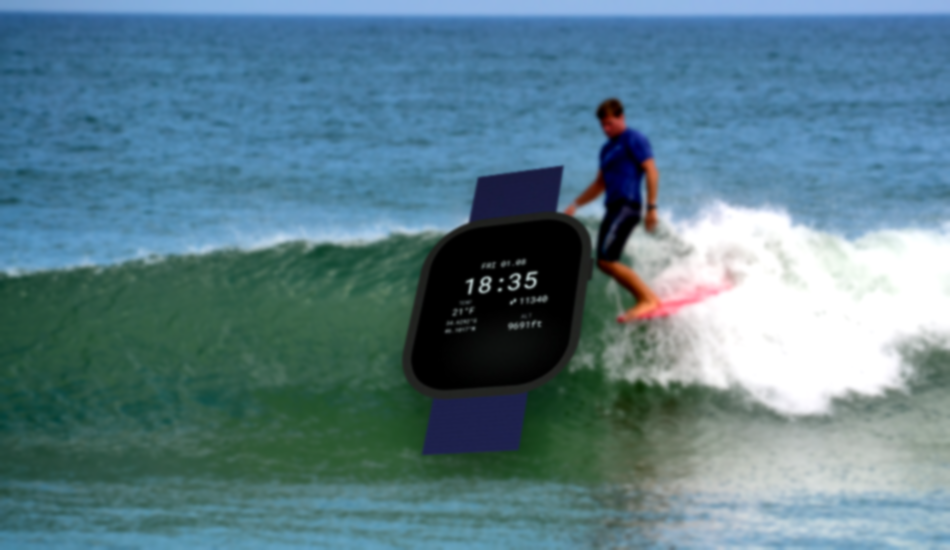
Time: {"hour": 18, "minute": 35}
